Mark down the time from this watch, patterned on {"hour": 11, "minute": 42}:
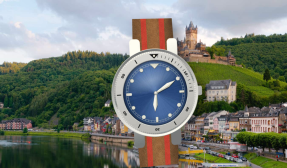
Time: {"hour": 6, "minute": 10}
